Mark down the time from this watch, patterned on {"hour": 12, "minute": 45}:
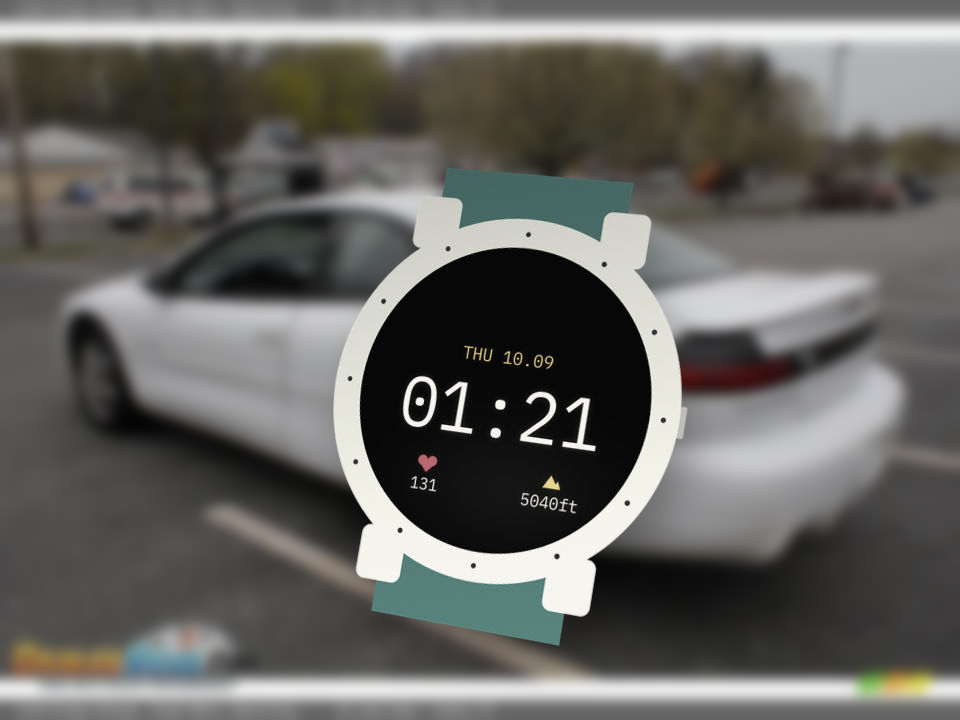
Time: {"hour": 1, "minute": 21}
